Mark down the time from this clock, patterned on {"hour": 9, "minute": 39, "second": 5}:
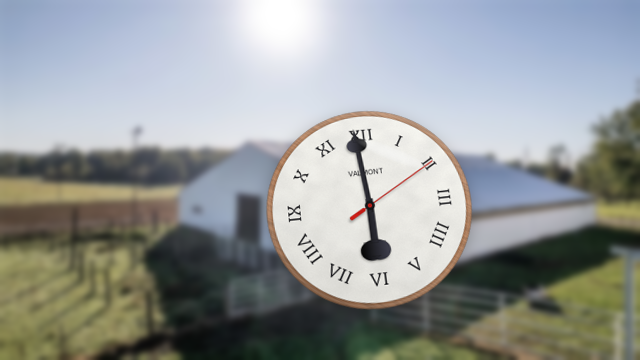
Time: {"hour": 5, "minute": 59, "second": 10}
